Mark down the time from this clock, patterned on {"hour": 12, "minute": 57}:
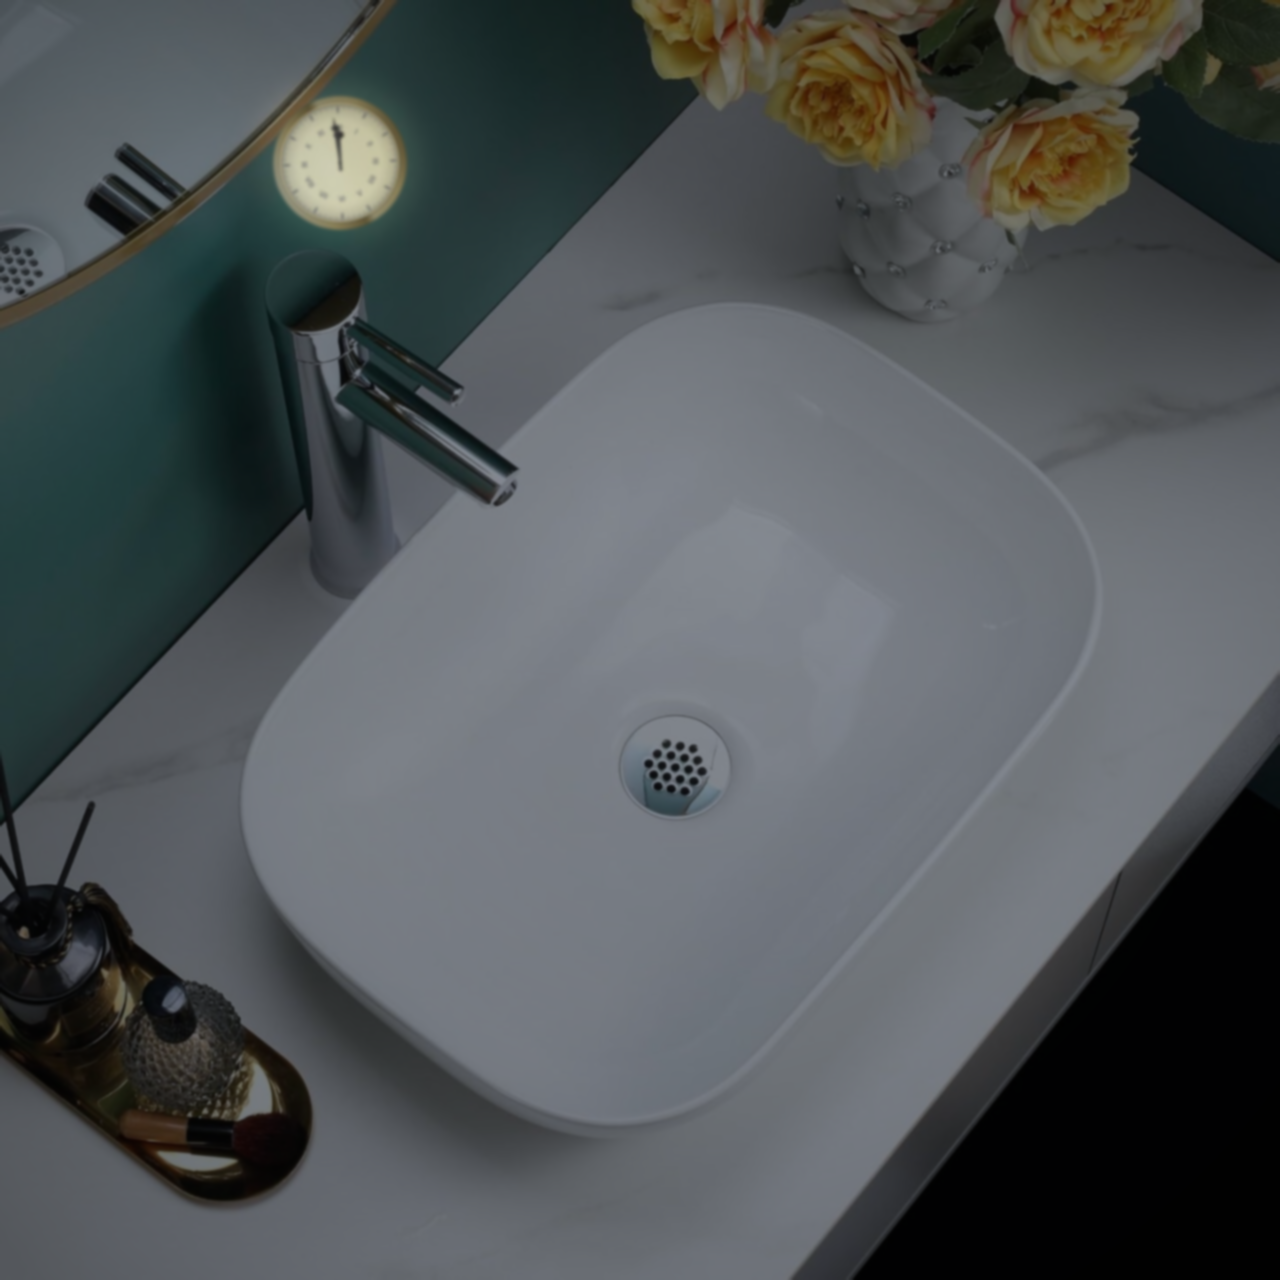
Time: {"hour": 11, "minute": 59}
